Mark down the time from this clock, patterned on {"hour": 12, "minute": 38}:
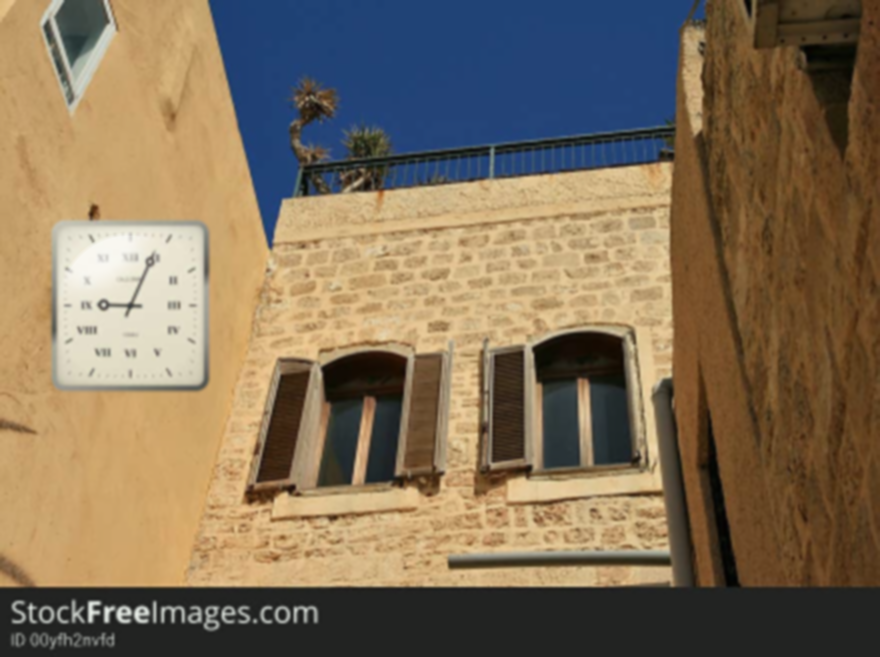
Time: {"hour": 9, "minute": 4}
